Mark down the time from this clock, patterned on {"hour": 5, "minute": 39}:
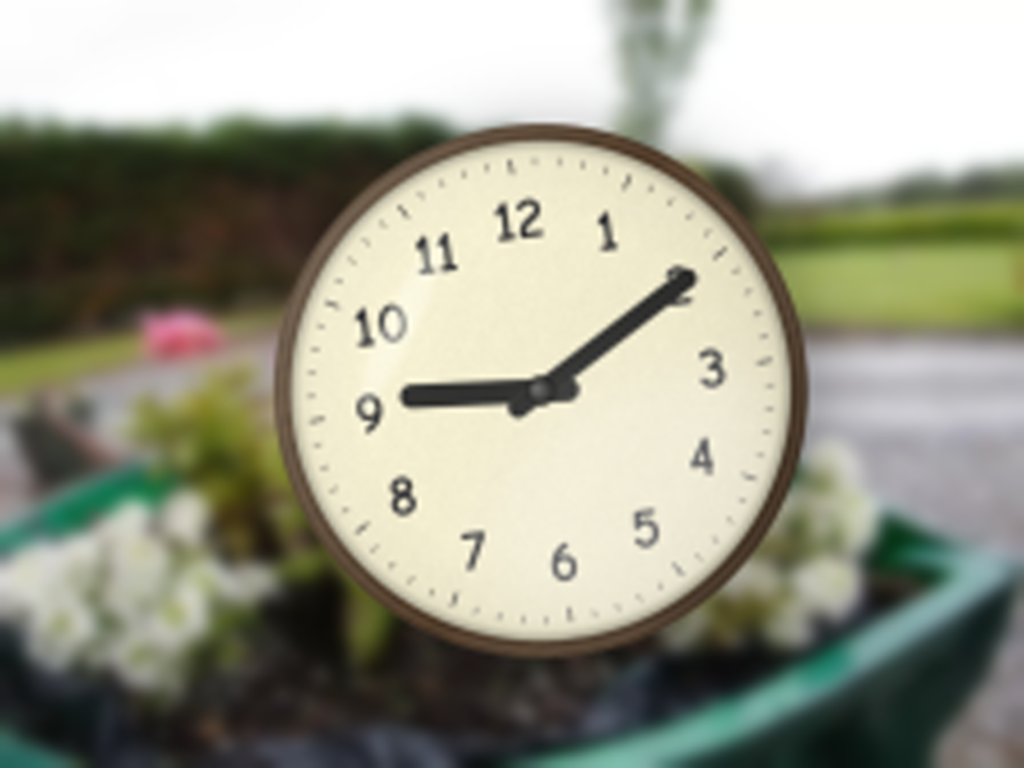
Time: {"hour": 9, "minute": 10}
